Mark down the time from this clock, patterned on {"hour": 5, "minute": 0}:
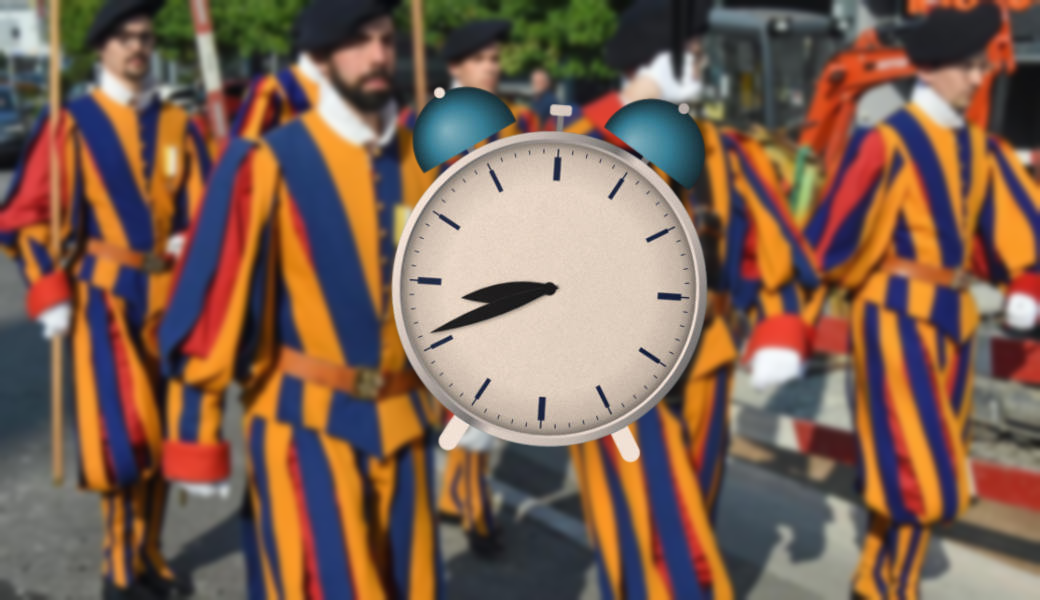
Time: {"hour": 8, "minute": 41}
